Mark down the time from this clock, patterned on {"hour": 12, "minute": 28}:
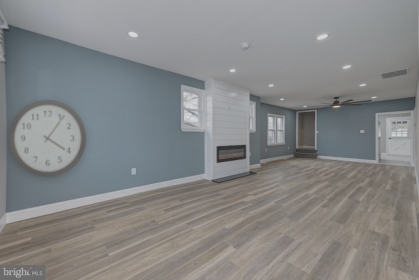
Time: {"hour": 4, "minute": 6}
